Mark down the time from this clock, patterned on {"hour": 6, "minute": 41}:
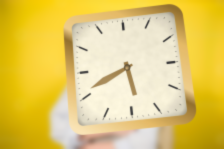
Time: {"hour": 5, "minute": 41}
